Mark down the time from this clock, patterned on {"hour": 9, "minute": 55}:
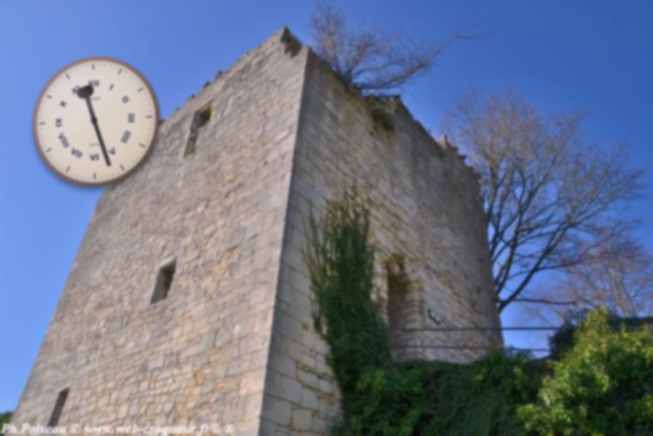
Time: {"hour": 11, "minute": 27}
